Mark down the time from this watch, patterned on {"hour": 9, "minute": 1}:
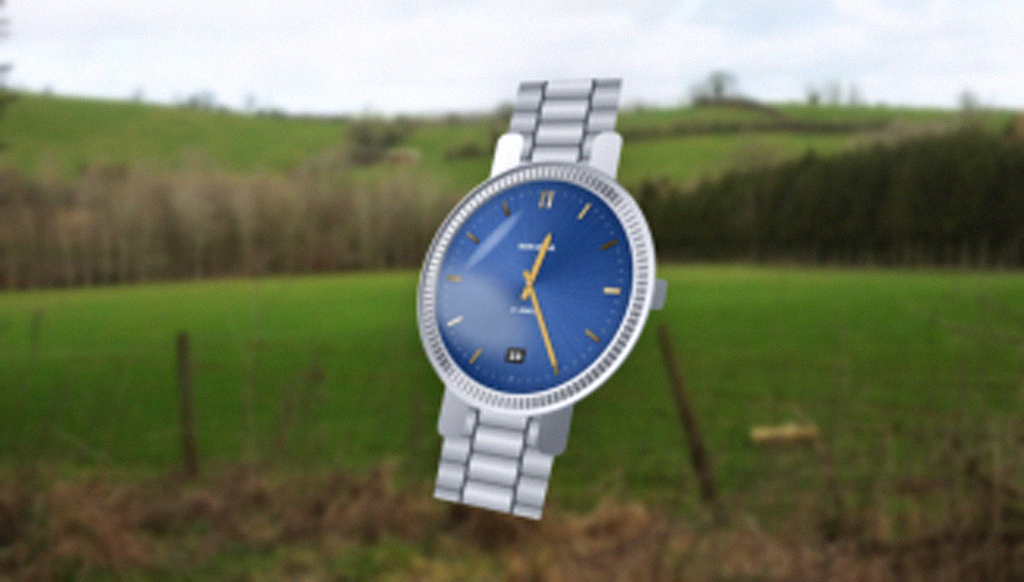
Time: {"hour": 12, "minute": 25}
